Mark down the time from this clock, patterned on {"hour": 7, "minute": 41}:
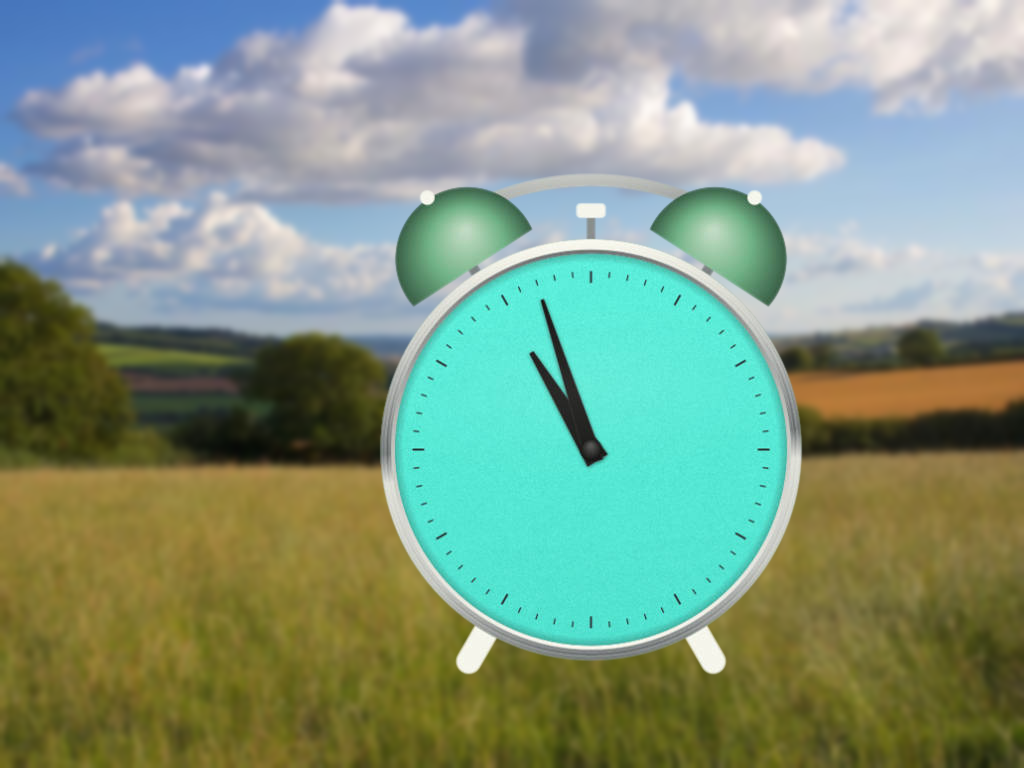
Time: {"hour": 10, "minute": 57}
